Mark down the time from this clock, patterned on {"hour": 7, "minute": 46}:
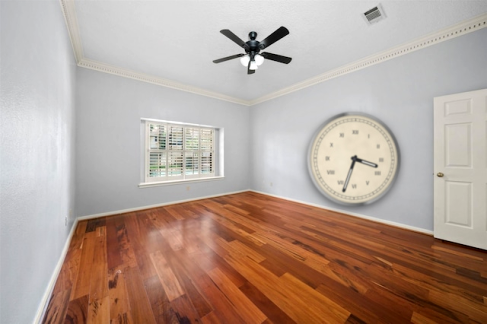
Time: {"hour": 3, "minute": 33}
